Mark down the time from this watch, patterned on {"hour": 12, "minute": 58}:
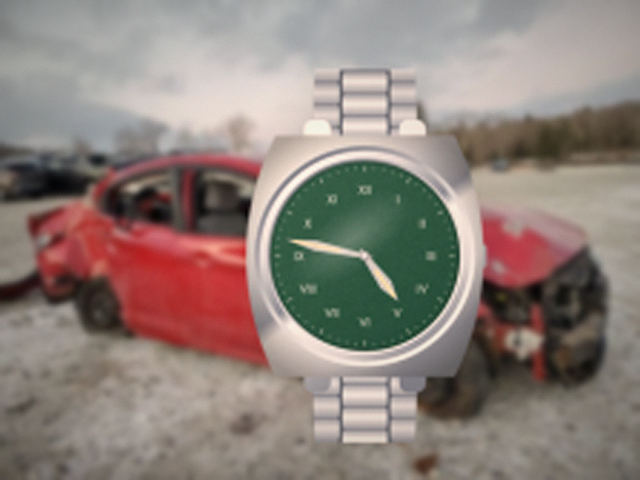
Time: {"hour": 4, "minute": 47}
